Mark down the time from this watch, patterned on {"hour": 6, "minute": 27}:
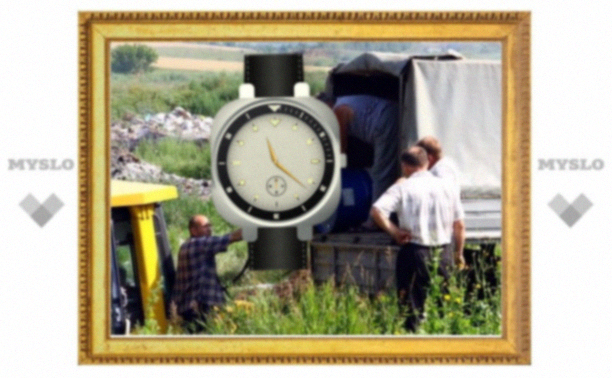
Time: {"hour": 11, "minute": 22}
